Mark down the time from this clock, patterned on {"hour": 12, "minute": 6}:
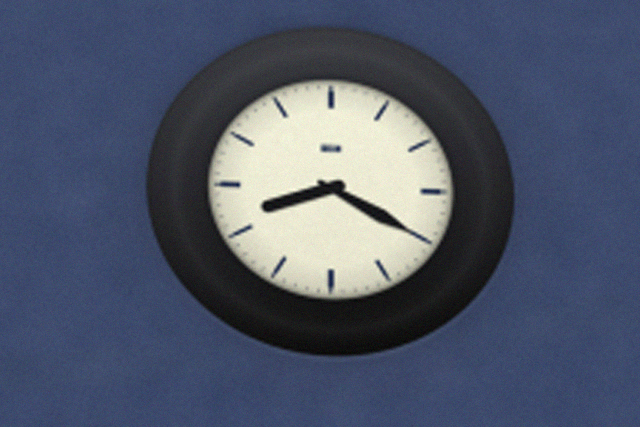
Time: {"hour": 8, "minute": 20}
